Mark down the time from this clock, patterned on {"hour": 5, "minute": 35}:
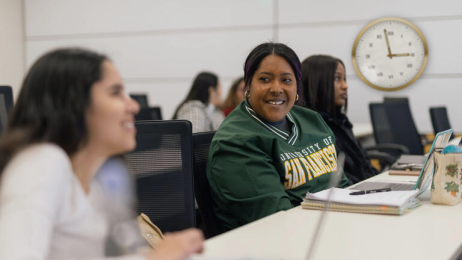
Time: {"hour": 2, "minute": 58}
